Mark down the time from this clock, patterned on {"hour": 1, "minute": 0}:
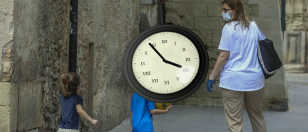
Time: {"hour": 3, "minute": 54}
